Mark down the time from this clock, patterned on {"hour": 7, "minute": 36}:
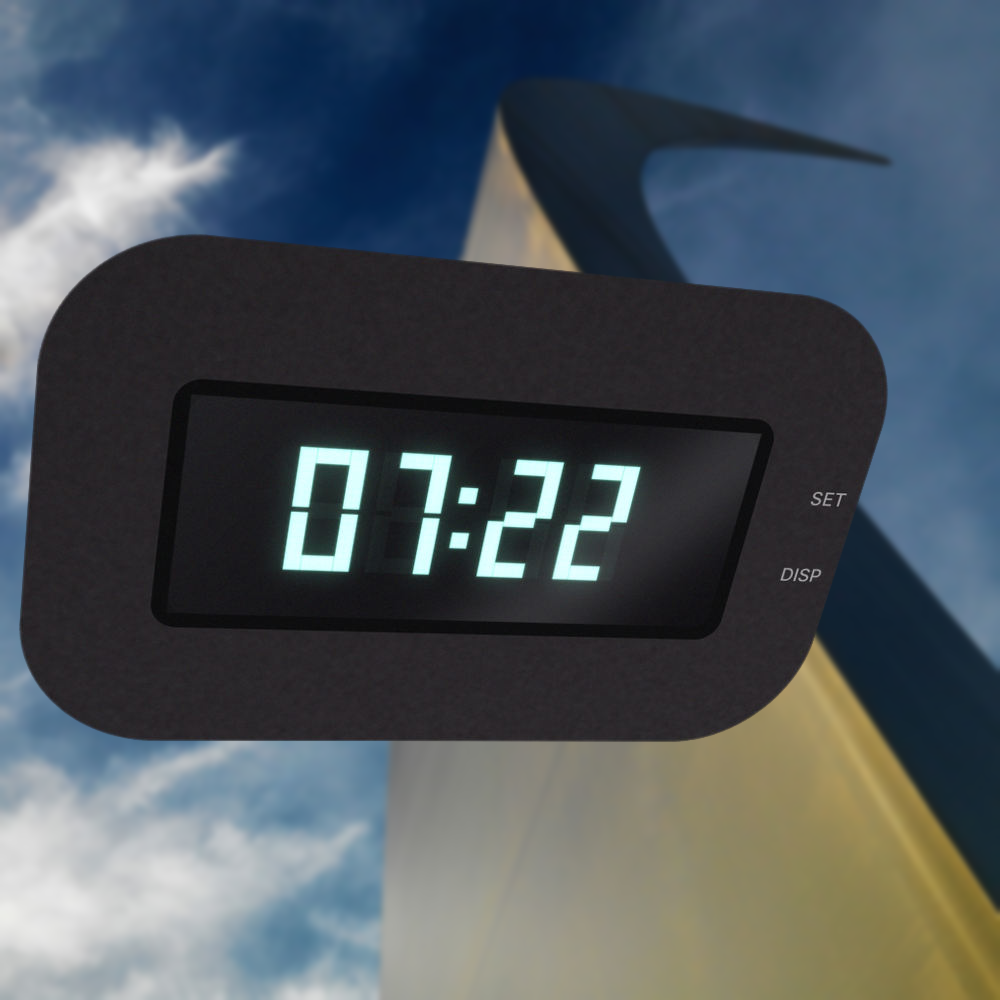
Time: {"hour": 7, "minute": 22}
